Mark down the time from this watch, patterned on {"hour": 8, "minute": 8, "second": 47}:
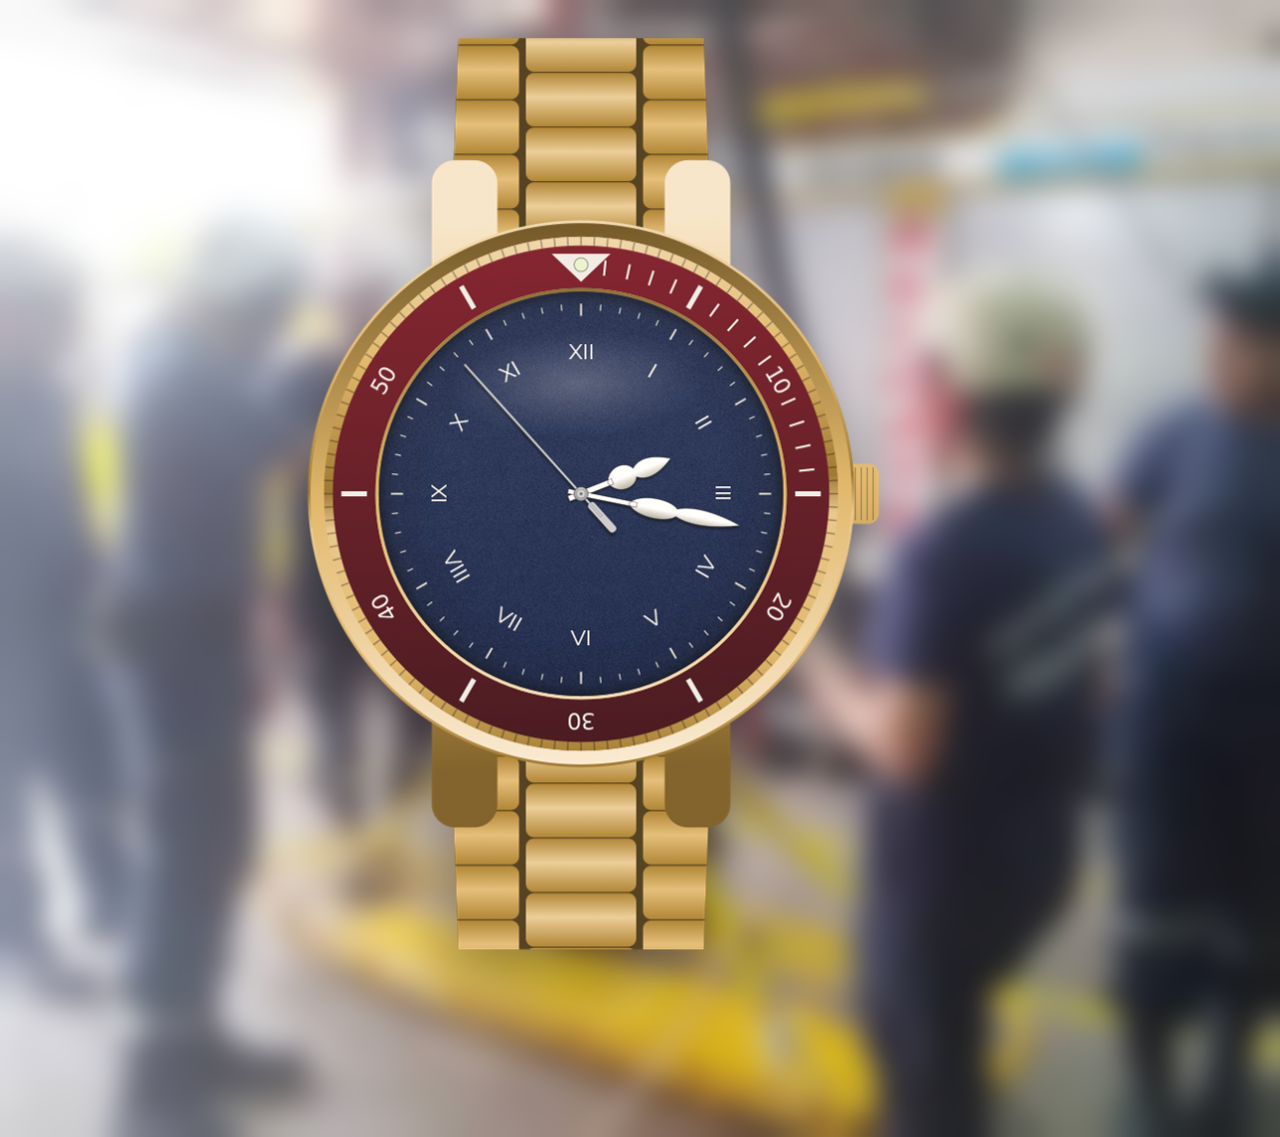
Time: {"hour": 2, "minute": 16, "second": 53}
